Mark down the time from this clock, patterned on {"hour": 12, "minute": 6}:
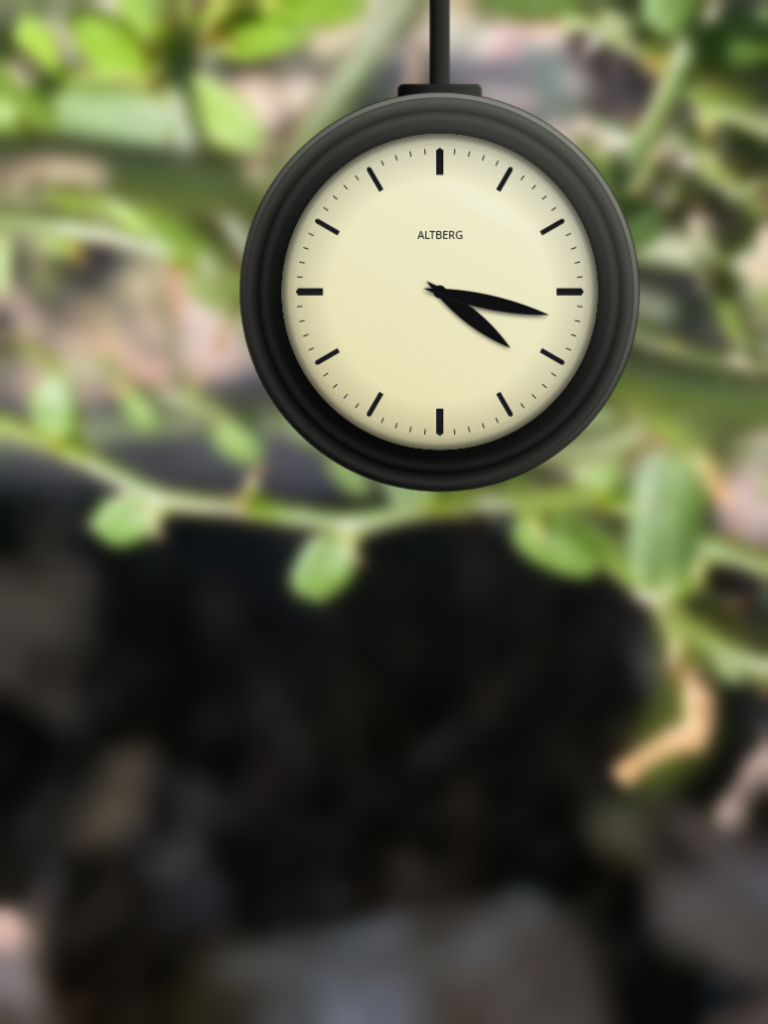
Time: {"hour": 4, "minute": 17}
